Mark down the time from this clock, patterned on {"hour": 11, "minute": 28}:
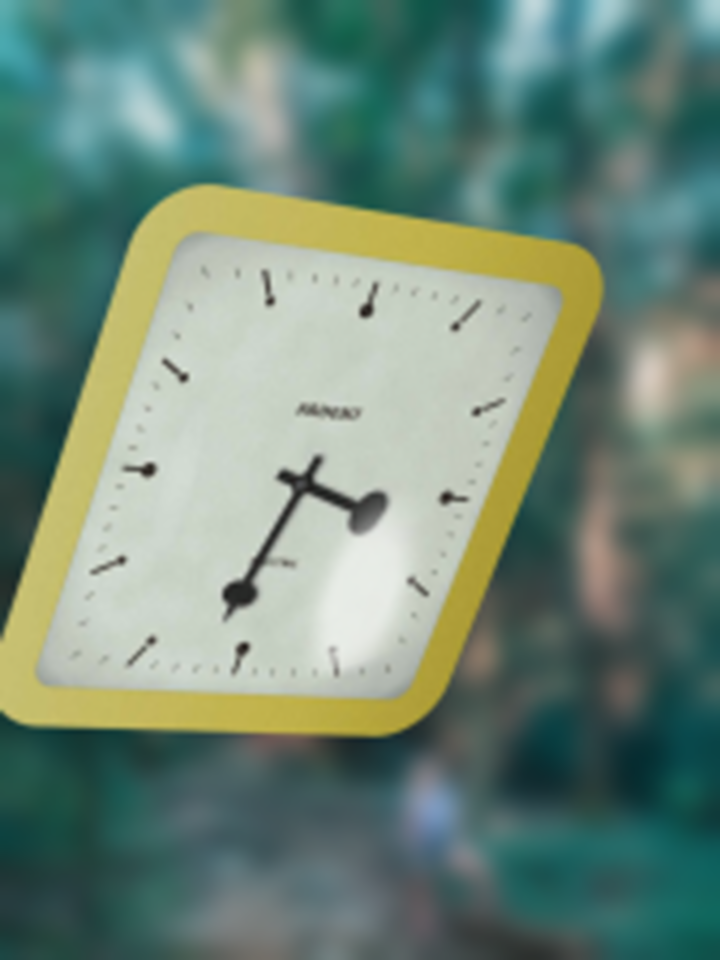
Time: {"hour": 3, "minute": 32}
